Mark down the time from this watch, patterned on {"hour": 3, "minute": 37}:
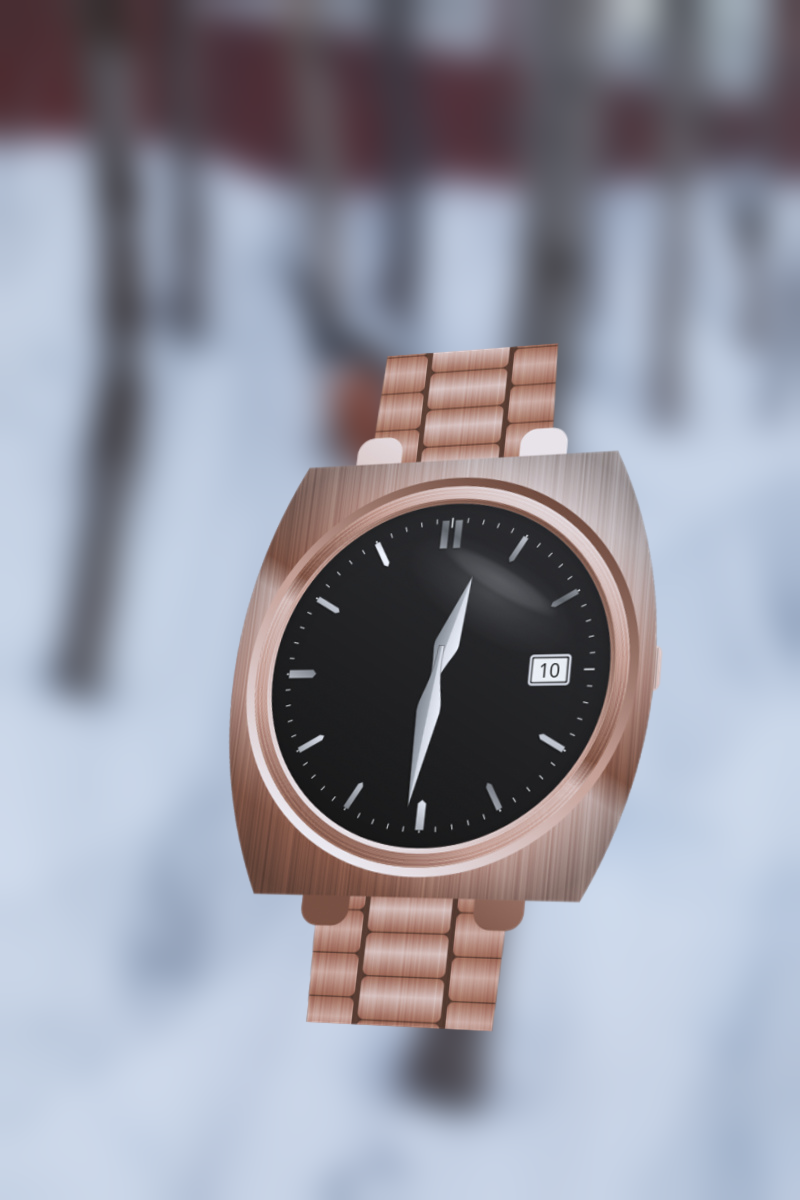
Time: {"hour": 12, "minute": 31}
